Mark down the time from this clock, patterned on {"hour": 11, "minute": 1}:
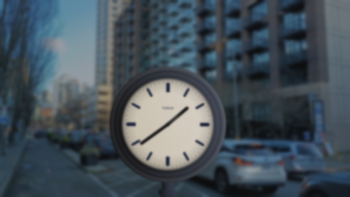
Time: {"hour": 1, "minute": 39}
